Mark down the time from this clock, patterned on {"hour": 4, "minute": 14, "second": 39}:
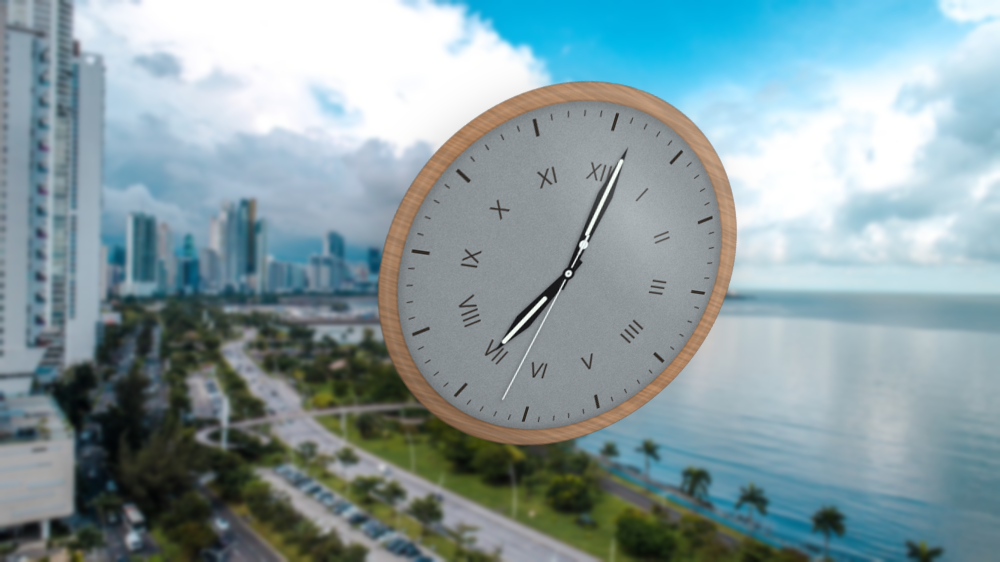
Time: {"hour": 7, "minute": 1, "second": 32}
